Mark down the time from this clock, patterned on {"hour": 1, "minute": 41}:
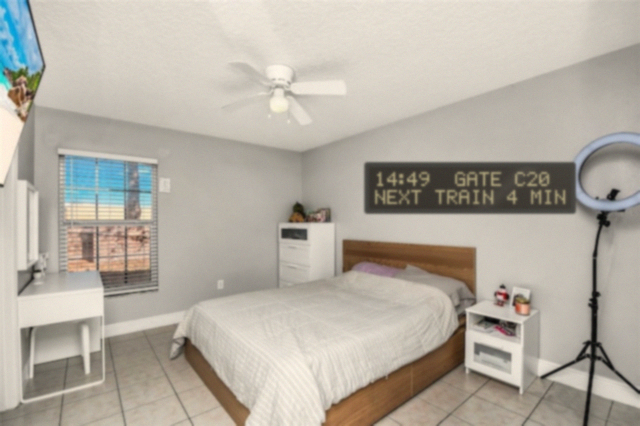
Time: {"hour": 14, "minute": 49}
